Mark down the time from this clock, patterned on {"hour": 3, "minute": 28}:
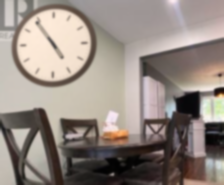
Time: {"hour": 4, "minute": 54}
